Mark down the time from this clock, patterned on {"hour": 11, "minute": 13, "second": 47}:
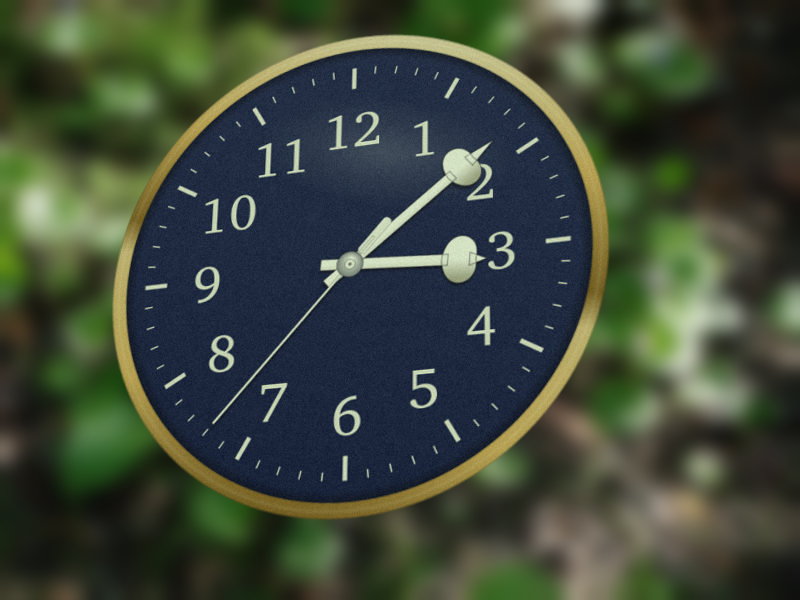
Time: {"hour": 3, "minute": 8, "second": 37}
